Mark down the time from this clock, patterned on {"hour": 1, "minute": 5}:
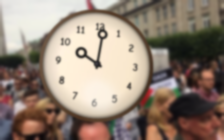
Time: {"hour": 10, "minute": 1}
